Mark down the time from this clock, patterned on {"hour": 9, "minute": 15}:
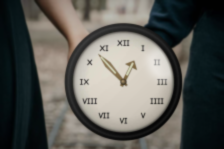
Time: {"hour": 12, "minute": 53}
